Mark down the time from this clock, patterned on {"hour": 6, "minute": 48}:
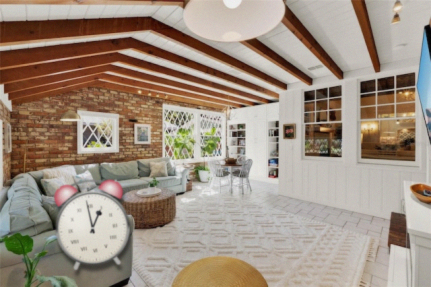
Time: {"hour": 12, "minute": 59}
